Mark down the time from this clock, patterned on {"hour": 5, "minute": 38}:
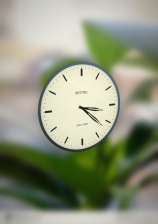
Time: {"hour": 3, "minute": 22}
